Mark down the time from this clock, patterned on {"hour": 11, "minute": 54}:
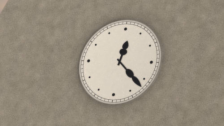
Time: {"hour": 12, "minute": 22}
